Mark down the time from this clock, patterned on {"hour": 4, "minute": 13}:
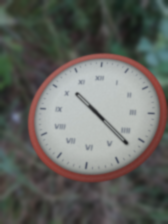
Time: {"hour": 10, "minute": 22}
